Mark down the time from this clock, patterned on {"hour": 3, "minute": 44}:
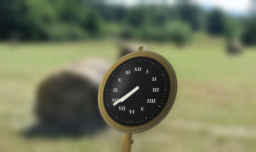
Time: {"hour": 7, "minute": 39}
